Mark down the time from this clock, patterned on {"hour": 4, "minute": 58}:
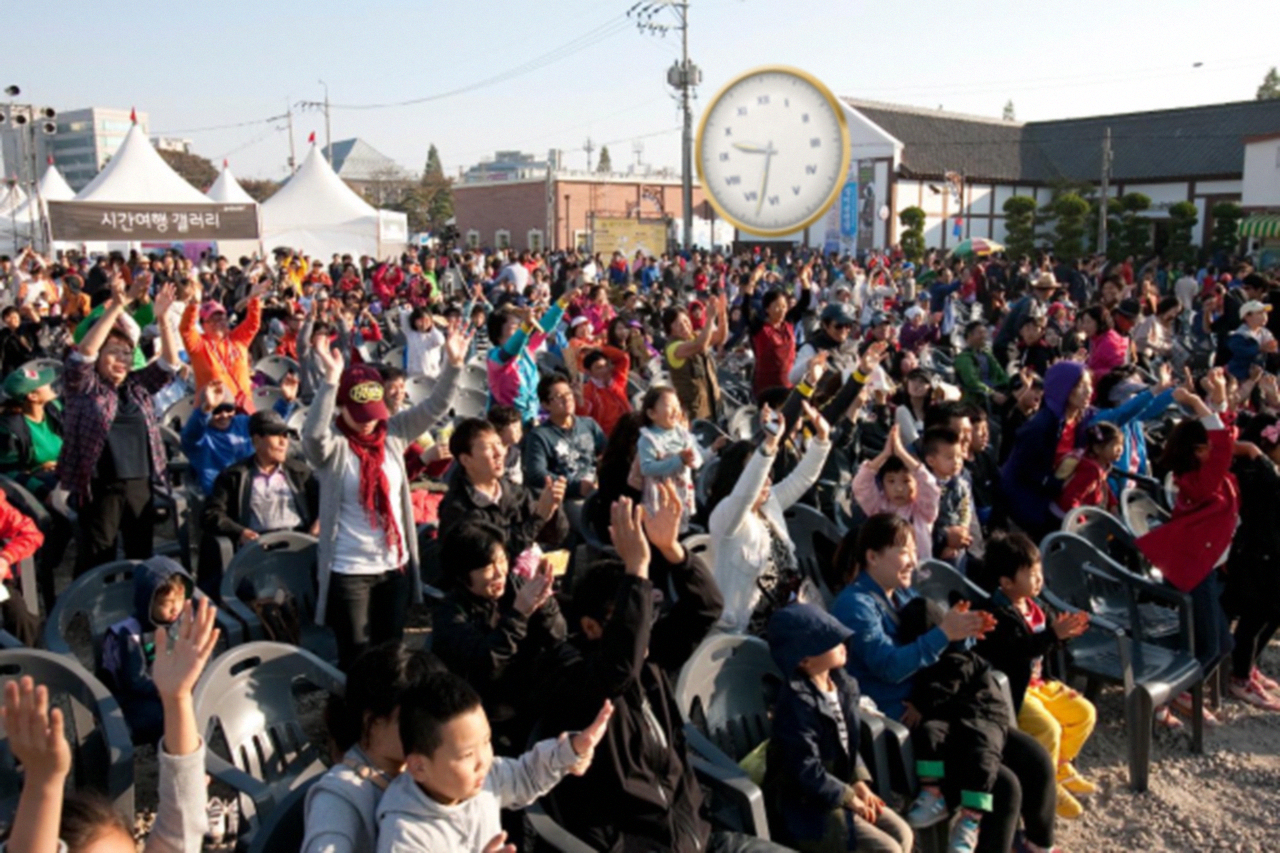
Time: {"hour": 9, "minute": 33}
